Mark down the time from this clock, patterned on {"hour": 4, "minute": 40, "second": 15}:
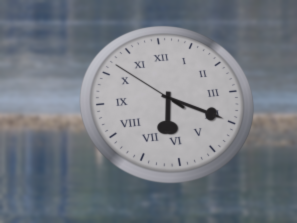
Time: {"hour": 6, "minute": 19, "second": 52}
